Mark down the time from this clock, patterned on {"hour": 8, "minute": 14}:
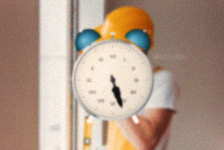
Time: {"hour": 5, "minute": 27}
